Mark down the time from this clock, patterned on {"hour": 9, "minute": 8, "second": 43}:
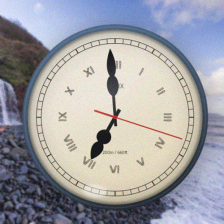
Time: {"hour": 6, "minute": 59, "second": 18}
